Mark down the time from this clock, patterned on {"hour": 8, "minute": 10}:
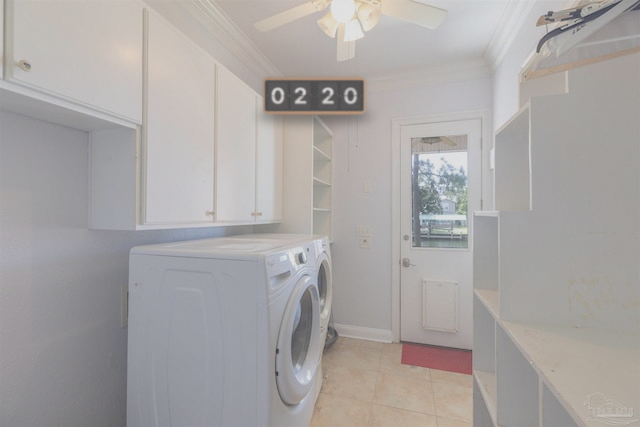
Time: {"hour": 2, "minute": 20}
